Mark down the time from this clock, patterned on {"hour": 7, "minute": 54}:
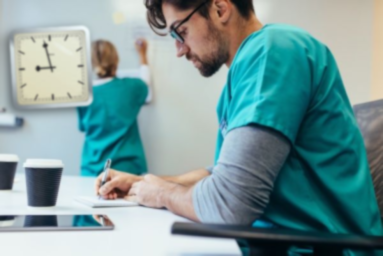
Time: {"hour": 8, "minute": 58}
